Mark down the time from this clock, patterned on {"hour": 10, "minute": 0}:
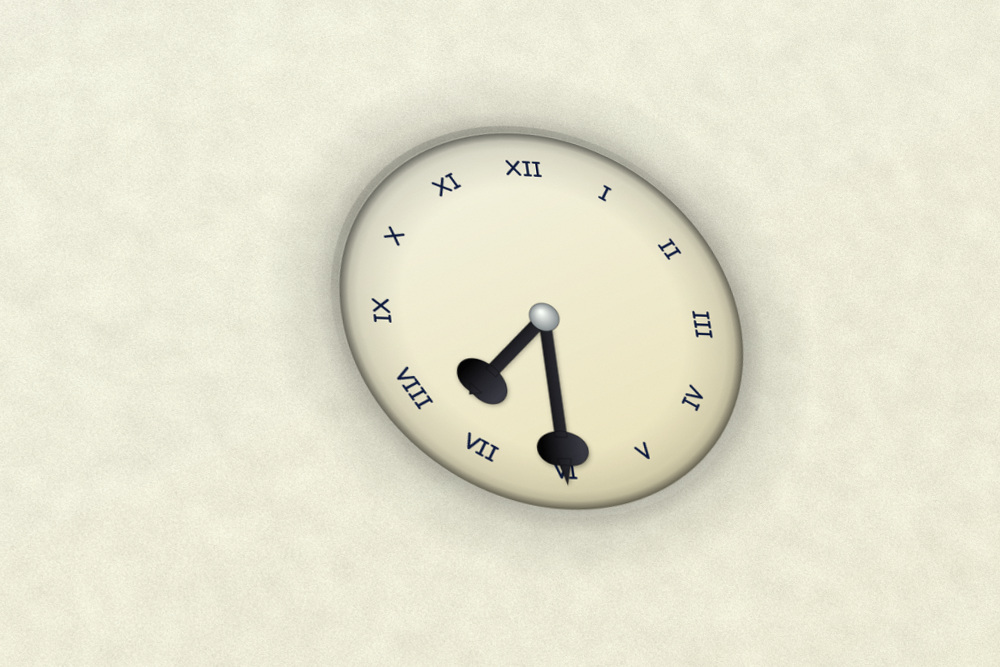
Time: {"hour": 7, "minute": 30}
